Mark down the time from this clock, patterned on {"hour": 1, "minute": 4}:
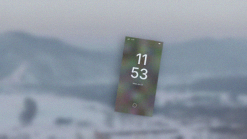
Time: {"hour": 11, "minute": 53}
